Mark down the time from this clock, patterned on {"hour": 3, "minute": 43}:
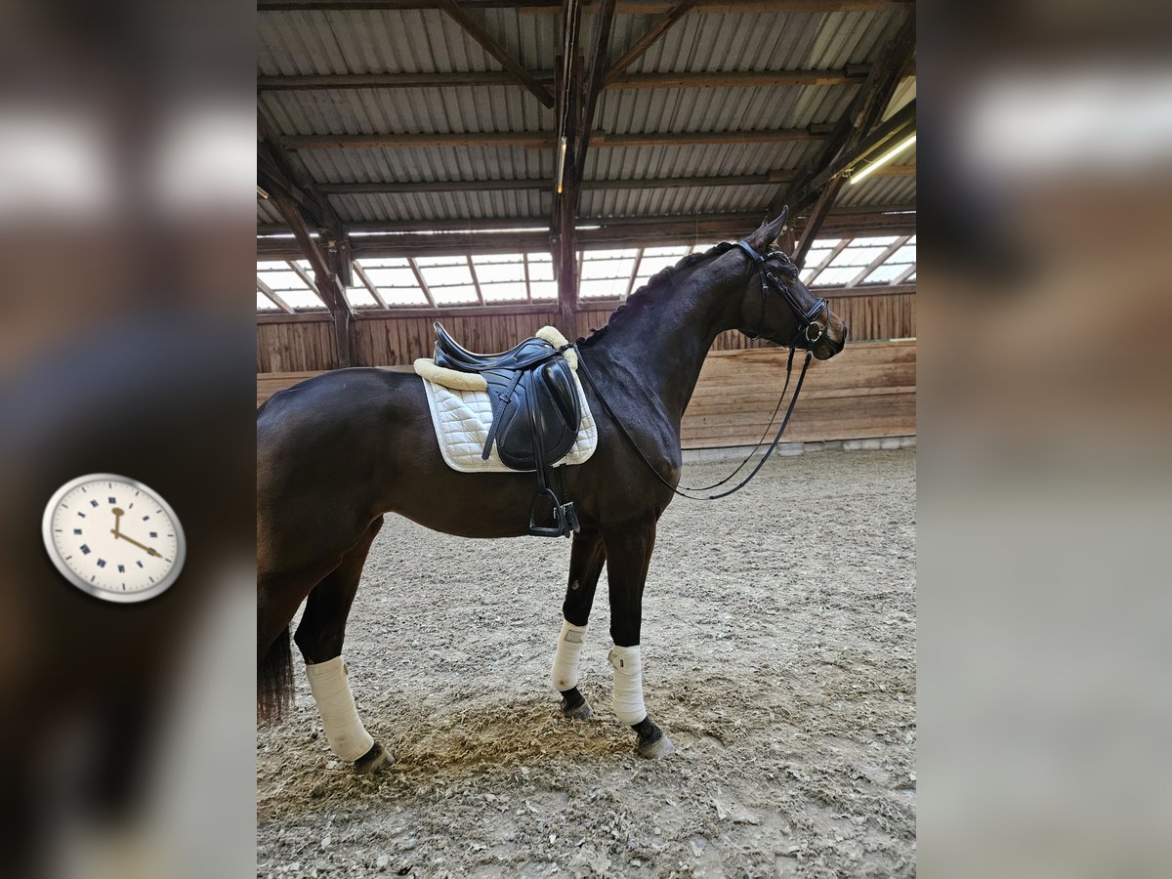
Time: {"hour": 12, "minute": 20}
